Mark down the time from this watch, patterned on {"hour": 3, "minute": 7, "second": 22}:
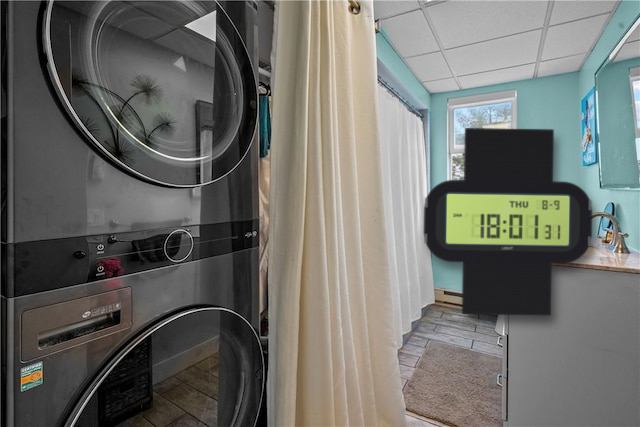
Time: {"hour": 18, "minute": 1, "second": 31}
